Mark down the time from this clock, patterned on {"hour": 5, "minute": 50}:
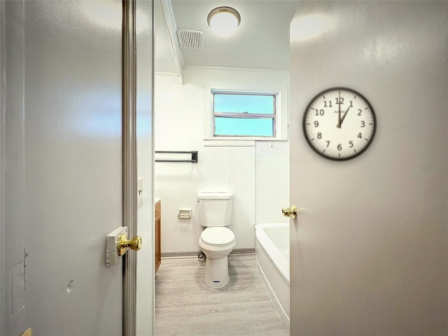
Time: {"hour": 1, "minute": 0}
